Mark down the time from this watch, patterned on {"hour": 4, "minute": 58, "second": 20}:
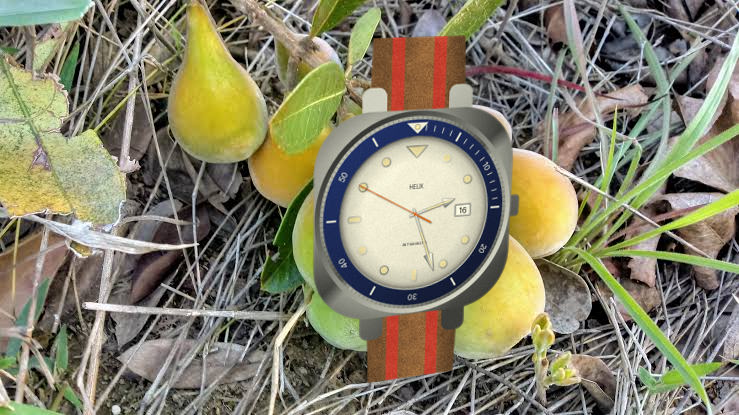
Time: {"hour": 2, "minute": 26, "second": 50}
